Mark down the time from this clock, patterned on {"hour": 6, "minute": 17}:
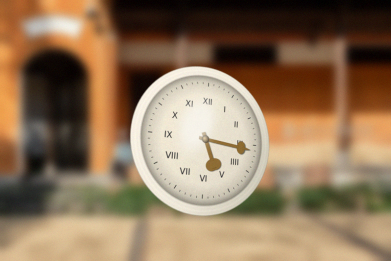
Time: {"hour": 5, "minute": 16}
